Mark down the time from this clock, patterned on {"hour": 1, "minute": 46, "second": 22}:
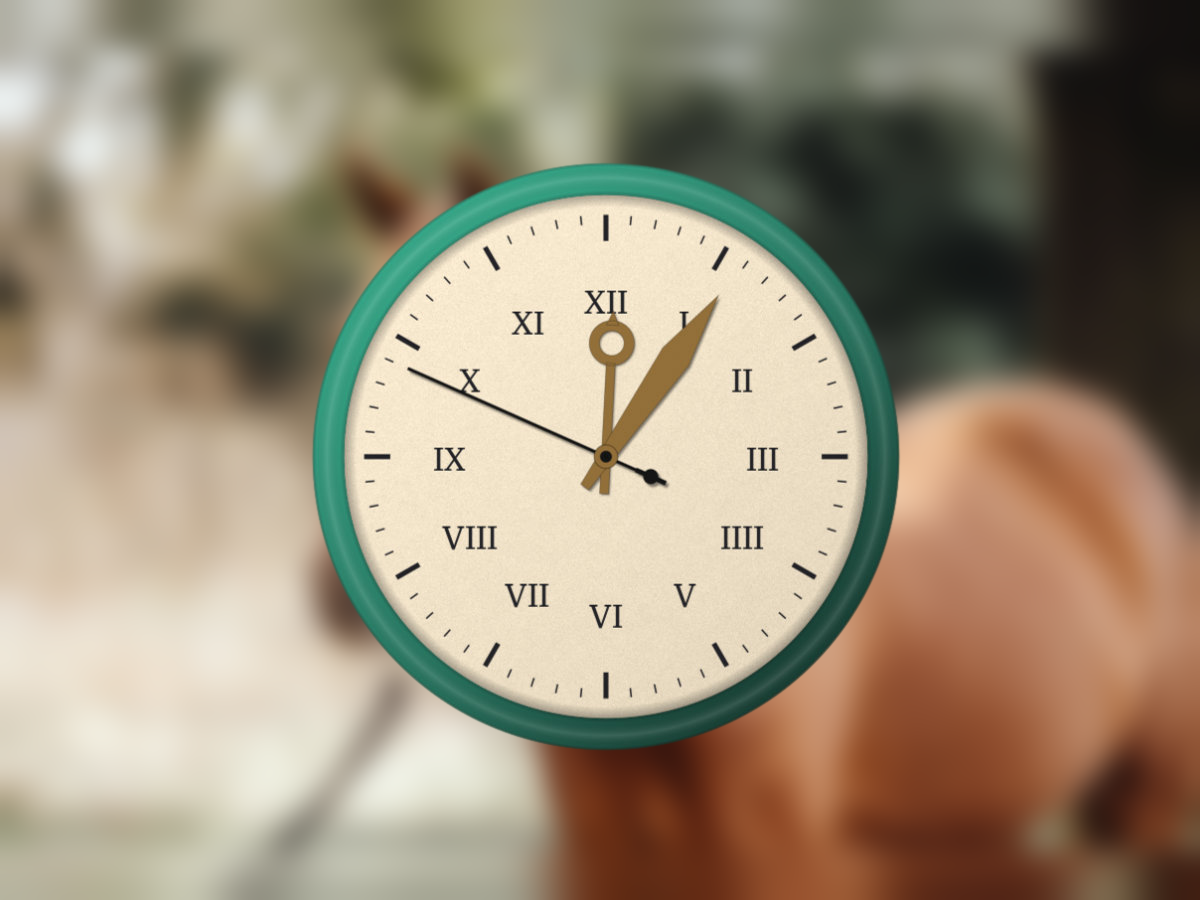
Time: {"hour": 12, "minute": 5, "second": 49}
